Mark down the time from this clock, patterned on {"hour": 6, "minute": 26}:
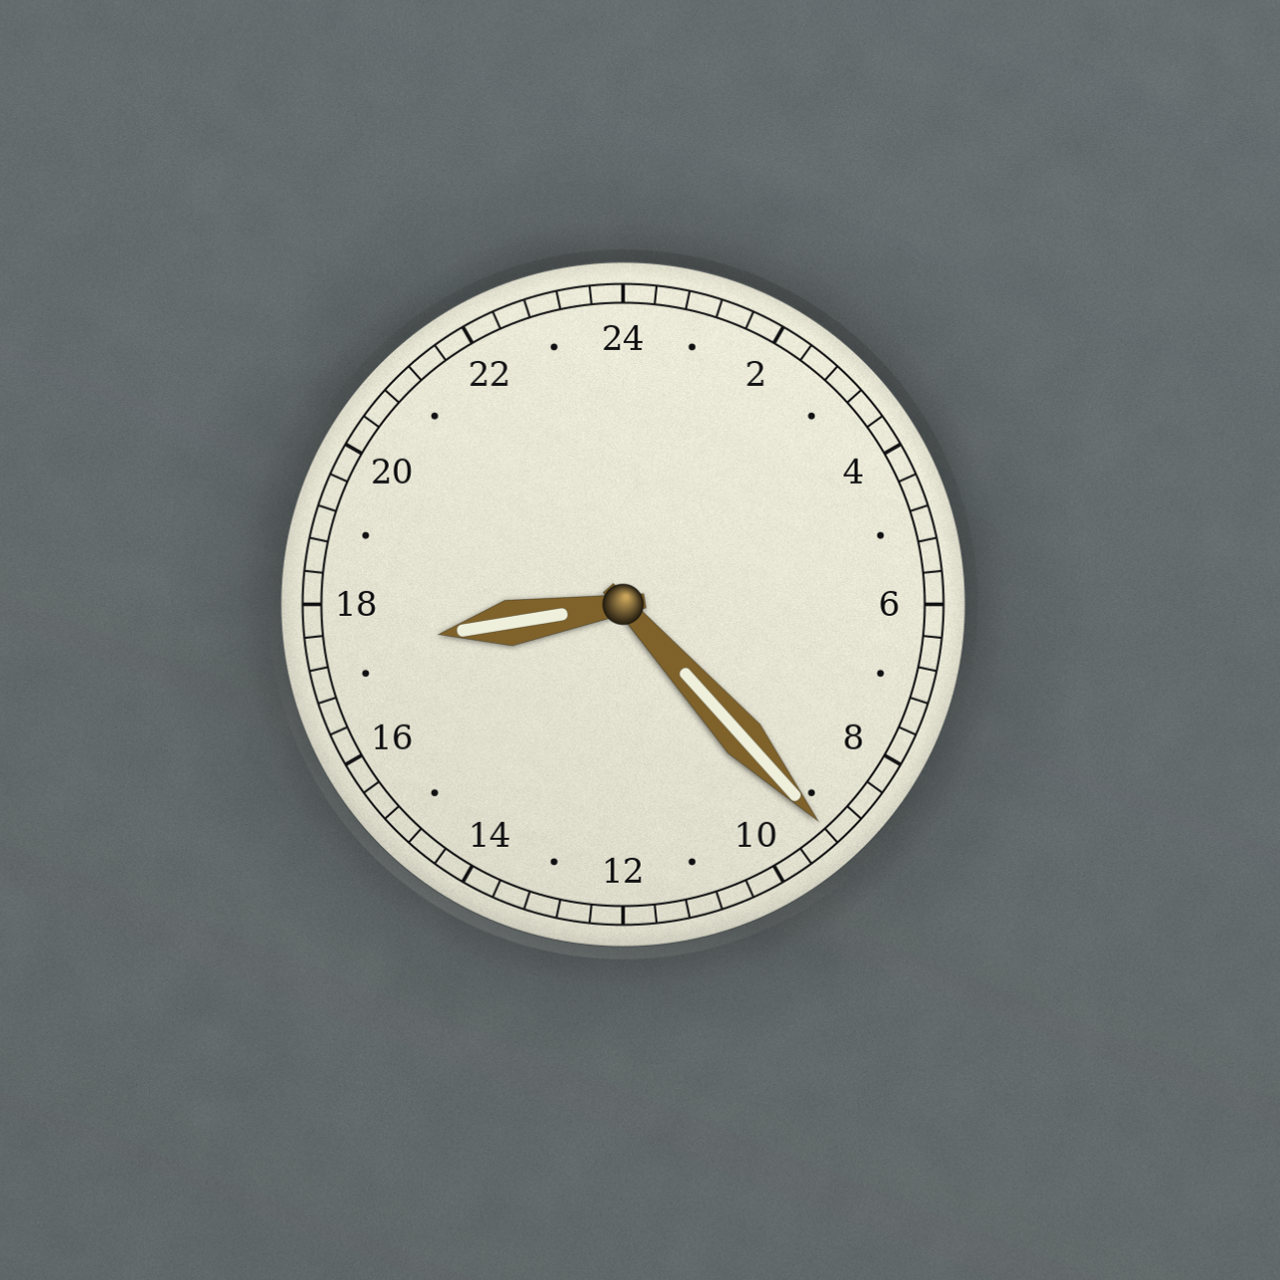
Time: {"hour": 17, "minute": 23}
